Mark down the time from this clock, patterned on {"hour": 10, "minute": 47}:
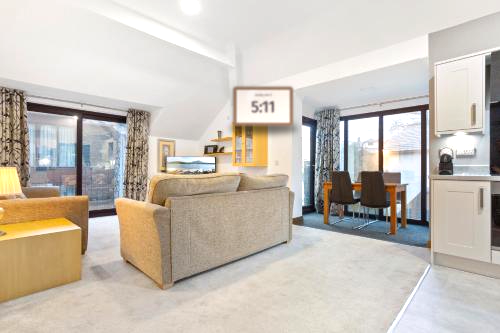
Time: {"hour": 5, "minute": 11}
